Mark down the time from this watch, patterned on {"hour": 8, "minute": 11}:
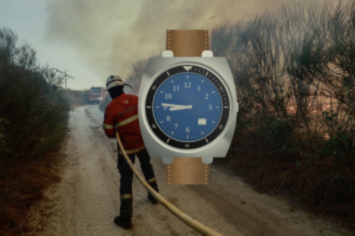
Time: {"hour": 8, "minute": 46}
